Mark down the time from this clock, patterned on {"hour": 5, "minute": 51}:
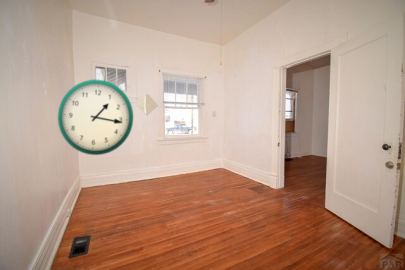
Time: {"hour": 1, "minute": 16}
